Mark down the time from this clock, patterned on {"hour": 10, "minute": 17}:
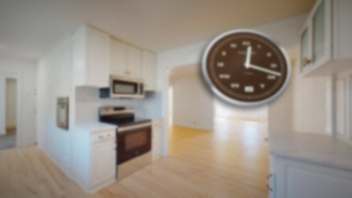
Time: {"hour": 12, "minute": 18}
